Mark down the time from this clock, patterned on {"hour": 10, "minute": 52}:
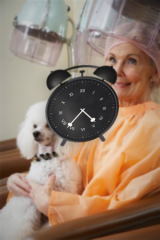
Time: {"hour": 4, "minute": 37}
